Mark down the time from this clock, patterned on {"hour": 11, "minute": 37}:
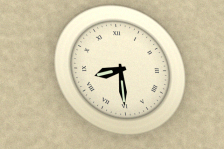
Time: {"hour": 8, "minute": 30}
